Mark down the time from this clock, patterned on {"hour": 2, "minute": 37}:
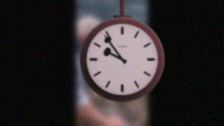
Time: {"hour": 9, "minute": 54}
